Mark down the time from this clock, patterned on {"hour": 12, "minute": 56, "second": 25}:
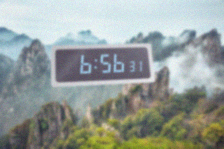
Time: {"hour": 6, "minute": 56, "second": 31}
